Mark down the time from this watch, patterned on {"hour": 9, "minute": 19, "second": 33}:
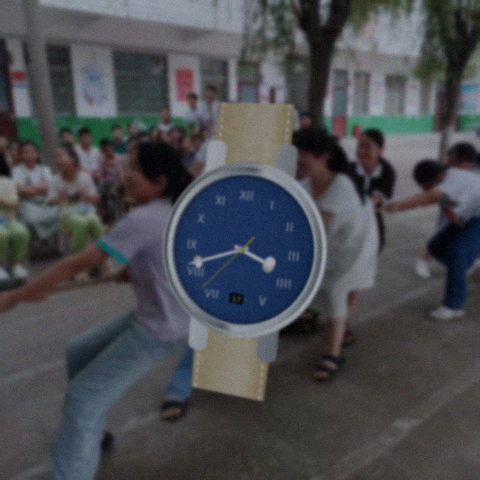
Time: {"hour": 3, "minute": 41, "second": 37}
